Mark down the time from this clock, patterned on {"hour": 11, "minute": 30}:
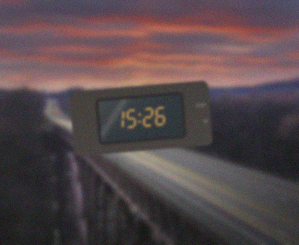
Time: {"hour": 15, "minute": 26}
